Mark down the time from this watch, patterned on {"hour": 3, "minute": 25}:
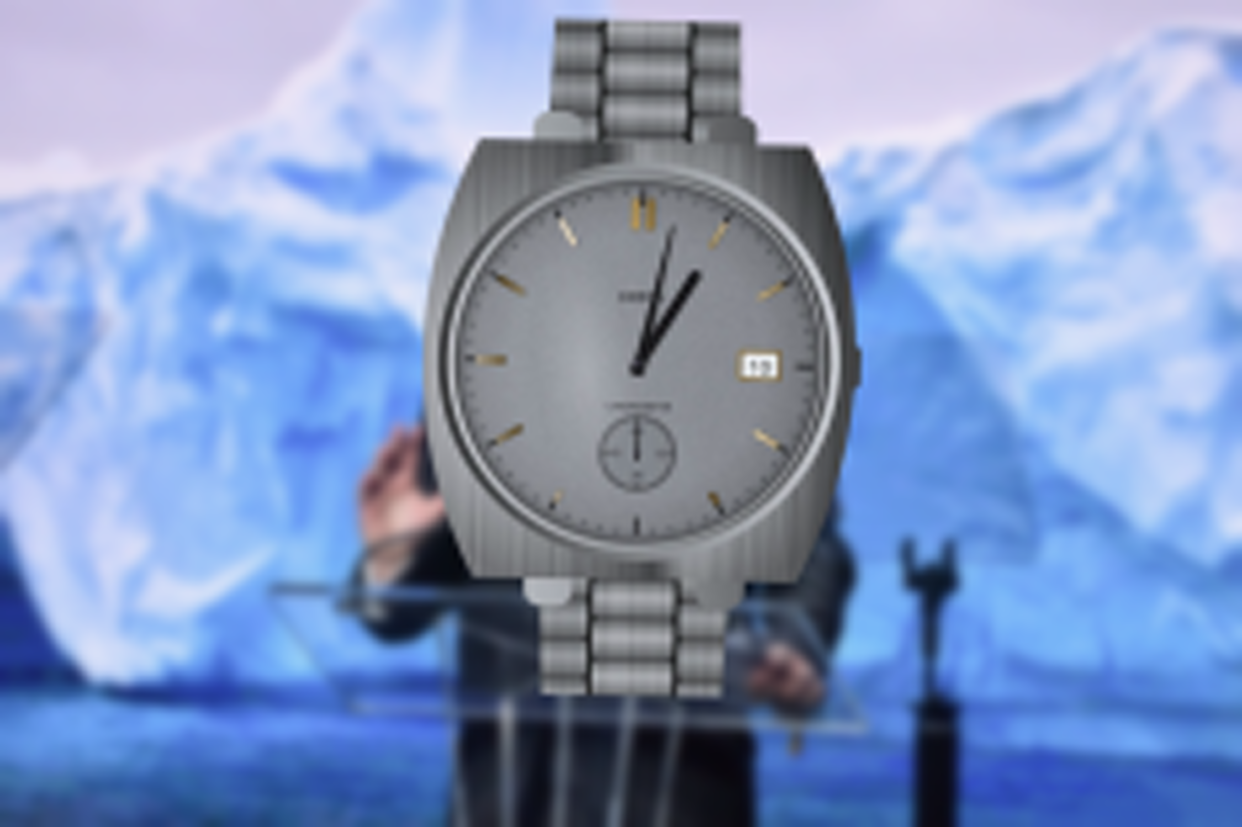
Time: {"hour": 1, "minute": 2}
